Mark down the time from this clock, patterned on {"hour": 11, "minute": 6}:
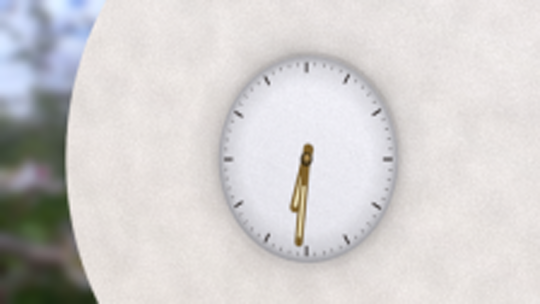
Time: {"hour": 6, "minute": 31}
